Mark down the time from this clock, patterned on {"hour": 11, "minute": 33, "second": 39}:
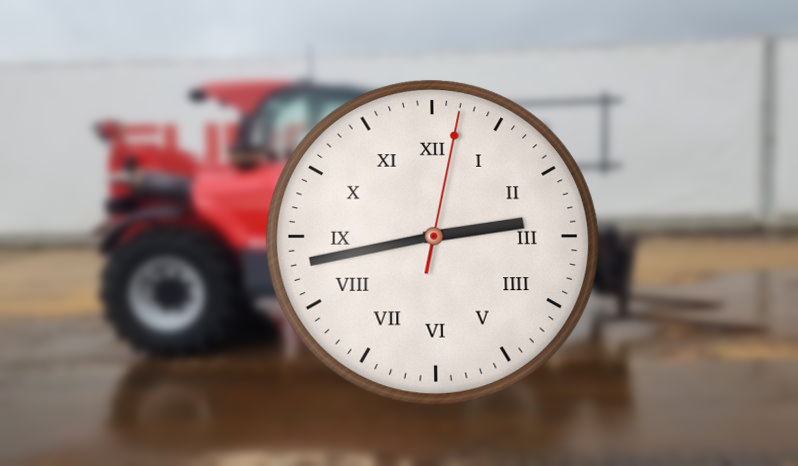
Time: {"hour": 2, "minute": 43, "second": 2}
